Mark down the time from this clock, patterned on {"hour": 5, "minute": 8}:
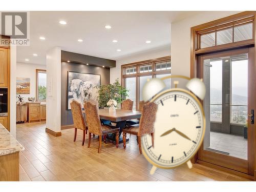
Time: {"hour": 8, "minute": 20}
